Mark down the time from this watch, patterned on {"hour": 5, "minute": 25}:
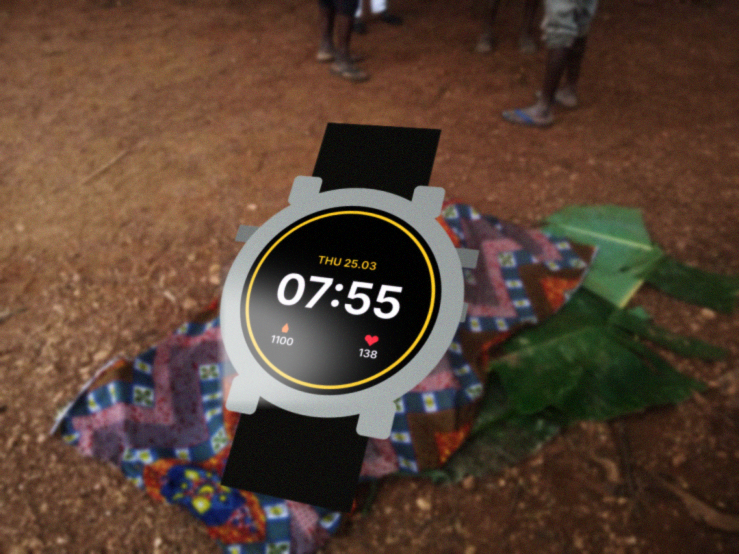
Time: {"hour": 7, "minute": 55}
